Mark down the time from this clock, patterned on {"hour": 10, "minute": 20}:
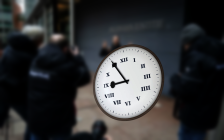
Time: {"hour": 8, "minute": 55}
